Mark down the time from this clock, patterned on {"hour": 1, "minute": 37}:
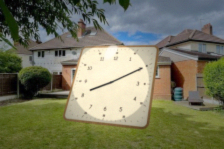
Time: {"hour": 8, "minute": 10}
